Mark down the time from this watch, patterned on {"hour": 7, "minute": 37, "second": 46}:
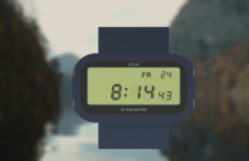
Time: {"hour": 8, "minute": 14, "second": 43}
